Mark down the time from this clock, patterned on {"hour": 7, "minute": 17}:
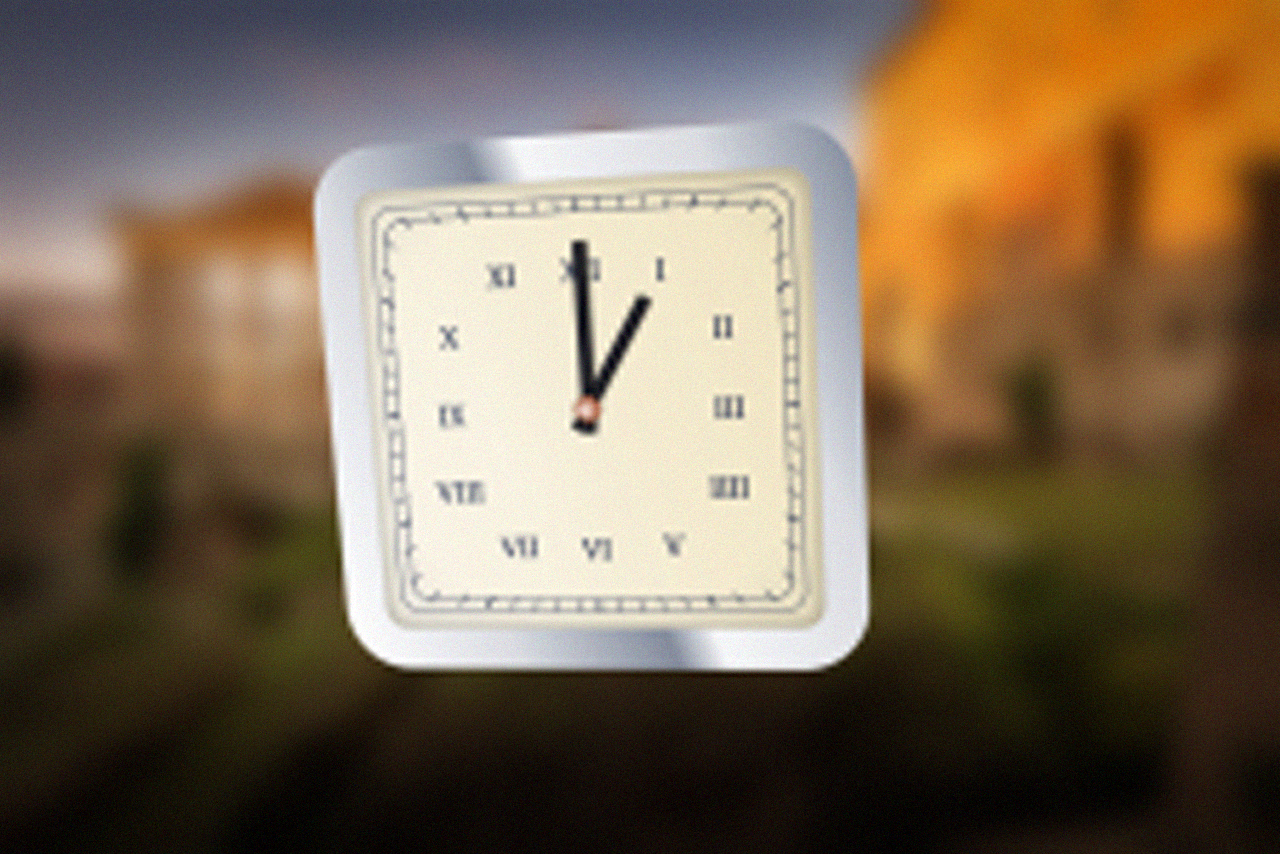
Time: {"hour": 1, "minute": 0}
